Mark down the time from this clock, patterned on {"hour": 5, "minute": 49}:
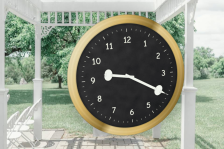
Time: {"hour": 9, "minute": 20}
